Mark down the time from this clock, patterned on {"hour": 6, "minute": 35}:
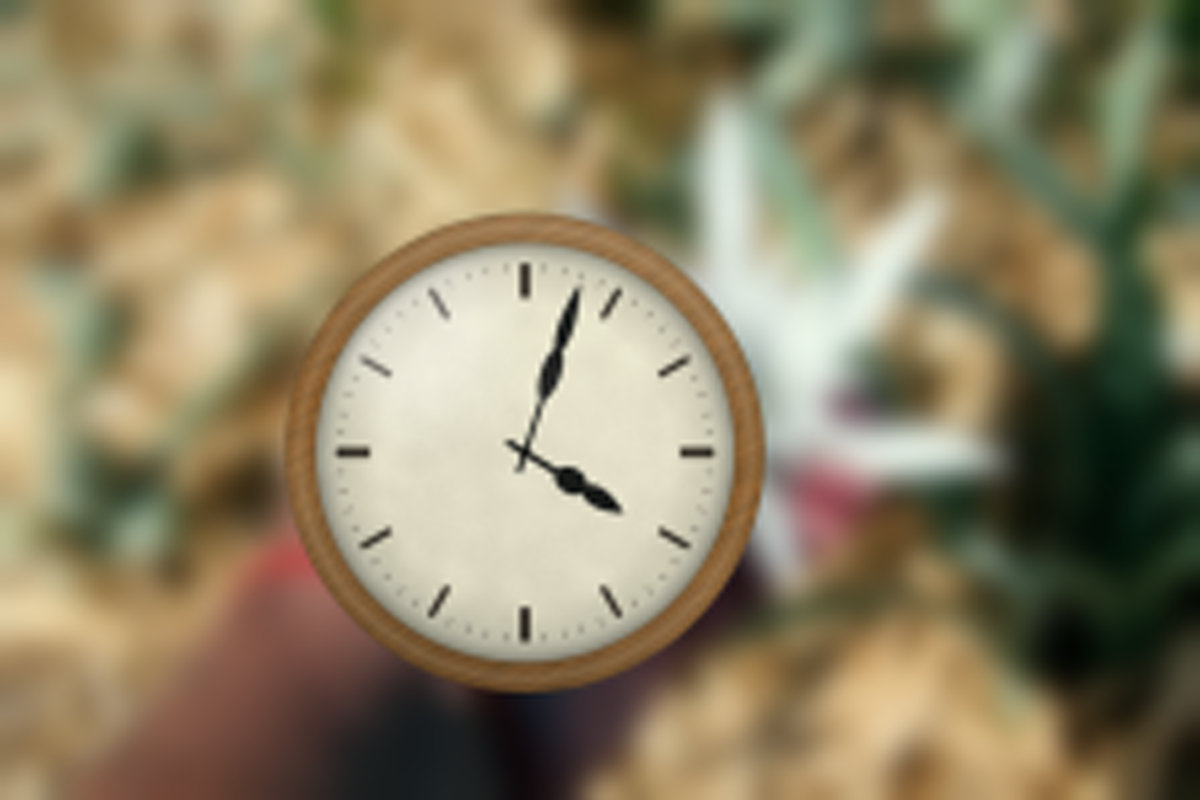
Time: {"hour": 4, "minute": 3}
